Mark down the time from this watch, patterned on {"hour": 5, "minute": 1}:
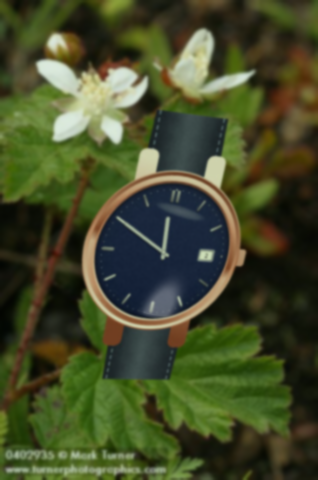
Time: {"hour": 11, "minute": 50}
